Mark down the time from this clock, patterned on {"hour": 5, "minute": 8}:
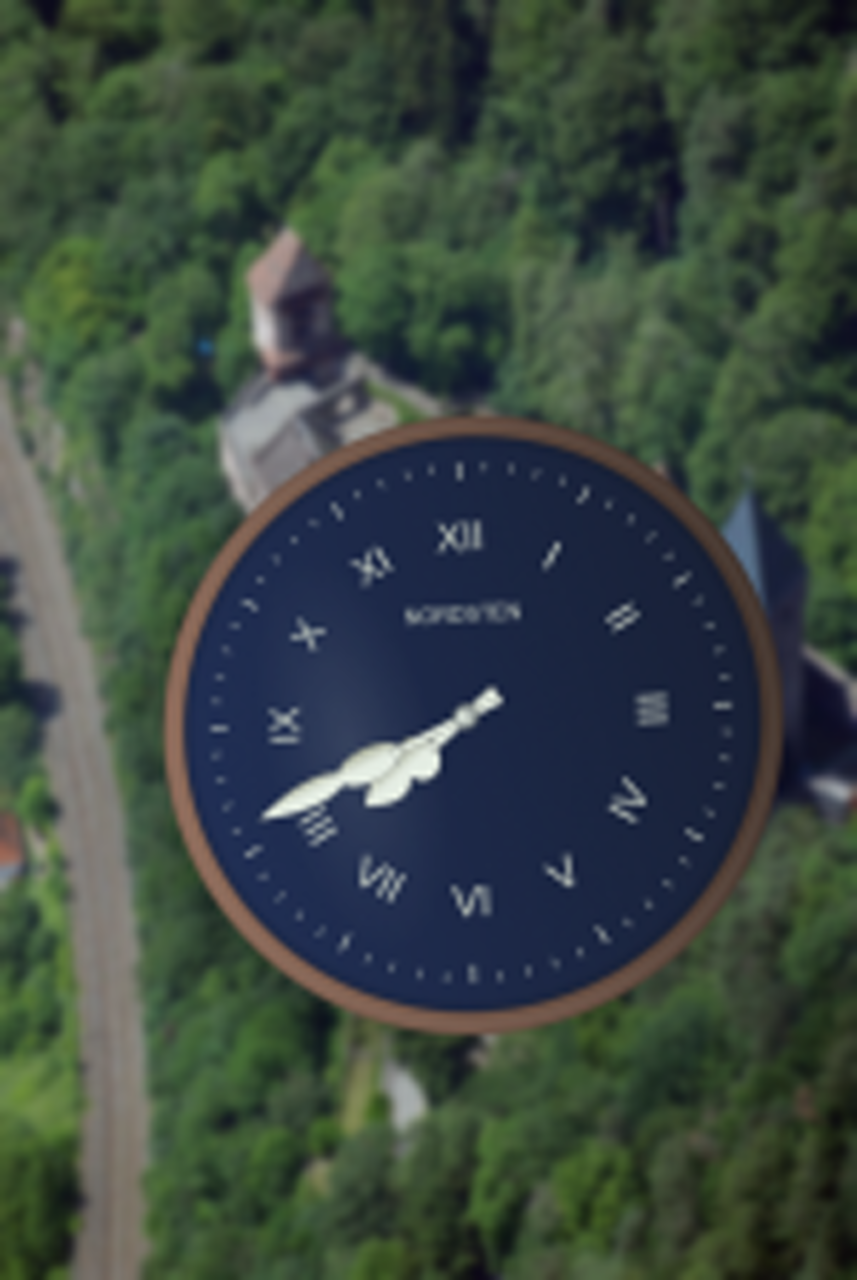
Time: {"hour": 7, "minute": 41}
